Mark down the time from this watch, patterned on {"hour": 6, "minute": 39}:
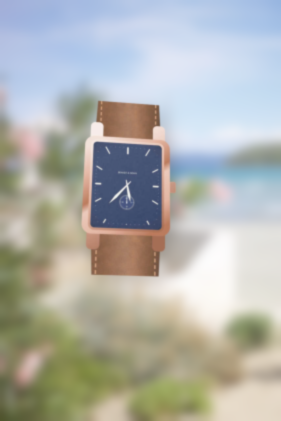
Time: {"hour": 5, "minute": 37}
